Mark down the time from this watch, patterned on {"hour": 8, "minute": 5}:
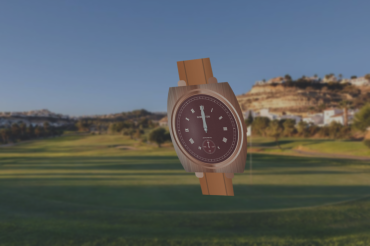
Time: {"hour": 12, "minute": 0}
